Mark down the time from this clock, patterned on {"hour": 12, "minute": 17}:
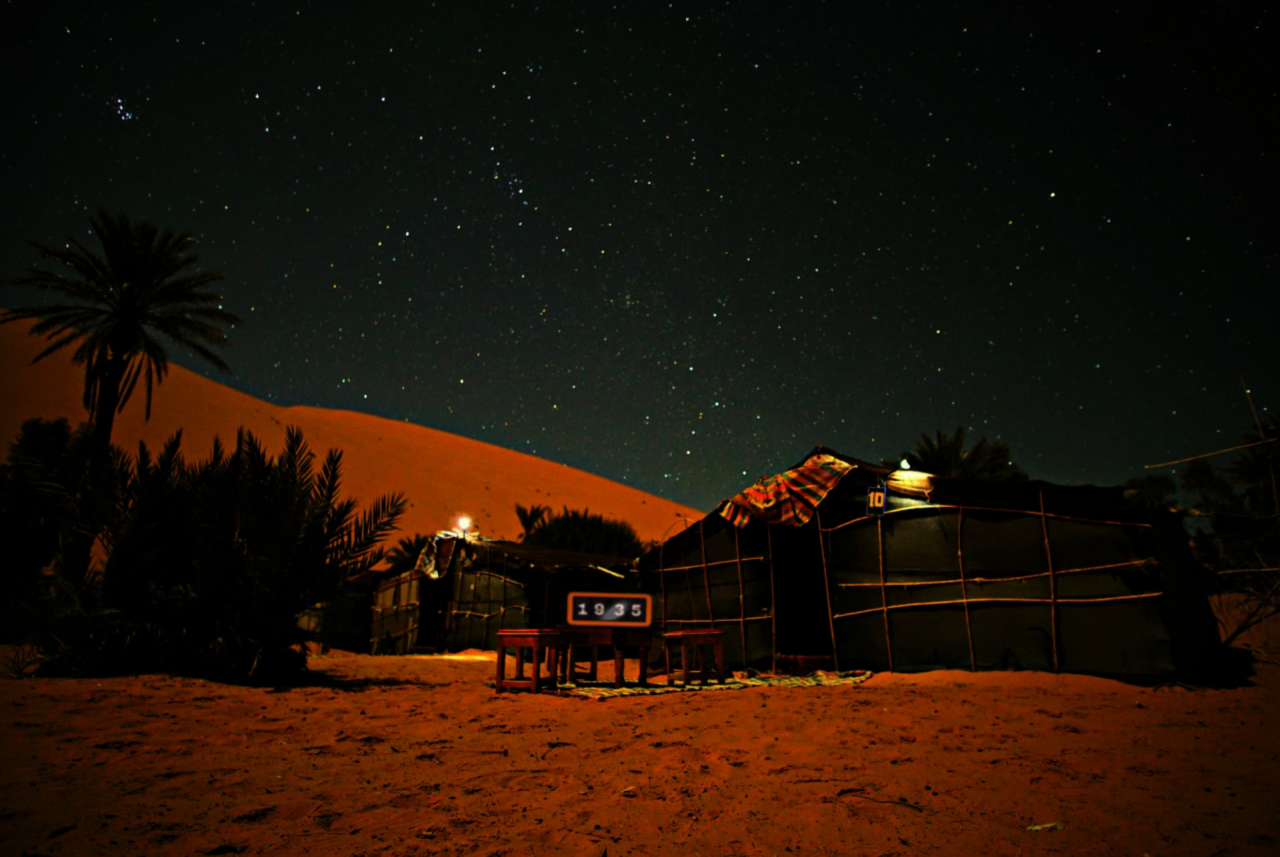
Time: {"hour": 19, "minute": 35}
